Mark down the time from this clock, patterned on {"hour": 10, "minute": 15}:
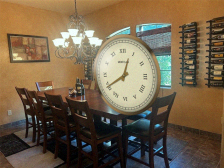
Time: {"hour": 12, "minute": 40}
